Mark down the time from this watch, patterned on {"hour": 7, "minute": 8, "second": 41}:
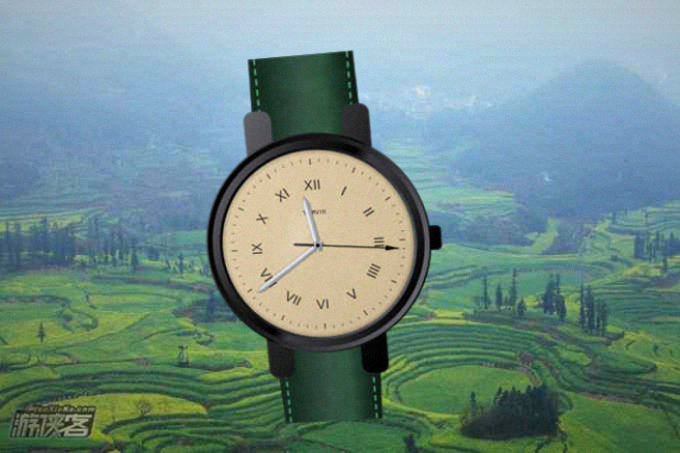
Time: {"hour": 11, "minute": 39, "second": 16}
